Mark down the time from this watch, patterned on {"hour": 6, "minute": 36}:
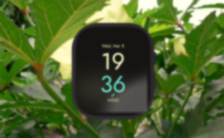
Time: {"hour": 19, "minute": 36}
